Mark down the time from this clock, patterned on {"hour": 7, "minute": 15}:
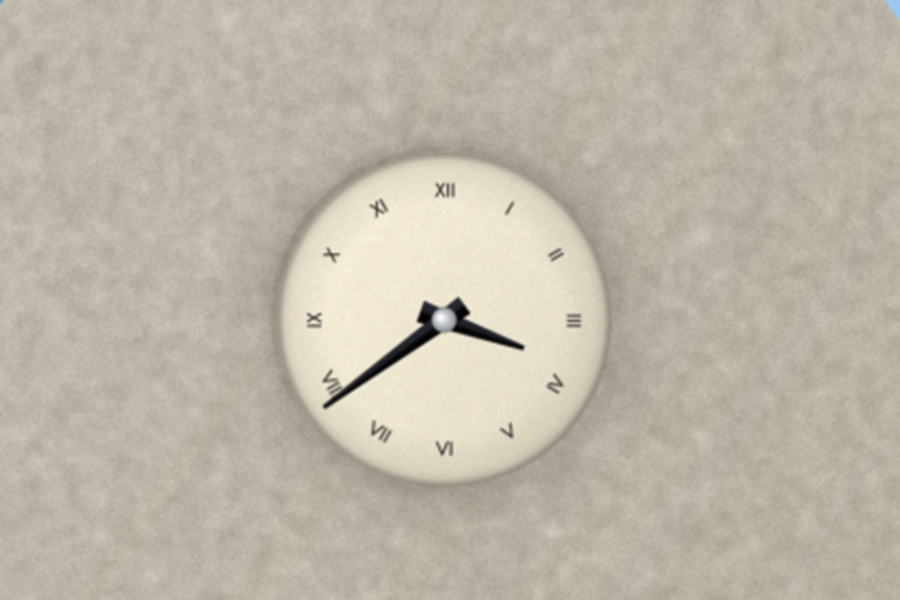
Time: {"hour": 3, "minute": 39}
